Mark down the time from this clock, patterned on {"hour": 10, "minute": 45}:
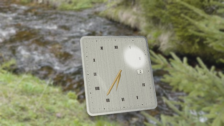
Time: {"hour": 6, "minute": 36}
